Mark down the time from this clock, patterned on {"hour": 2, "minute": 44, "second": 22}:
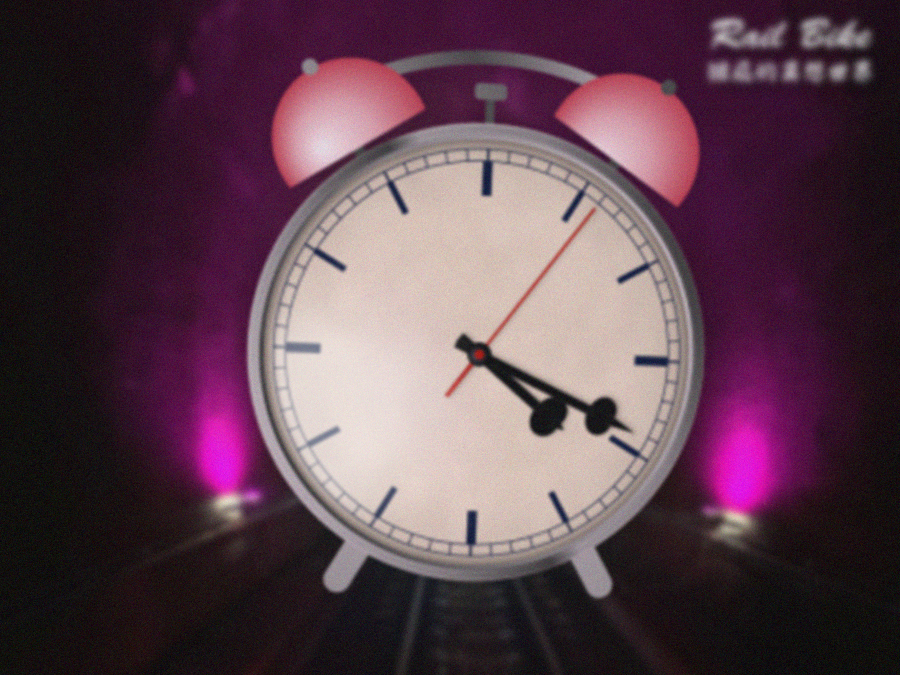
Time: {"hour": 4, "minute": 19, "second": 6}
